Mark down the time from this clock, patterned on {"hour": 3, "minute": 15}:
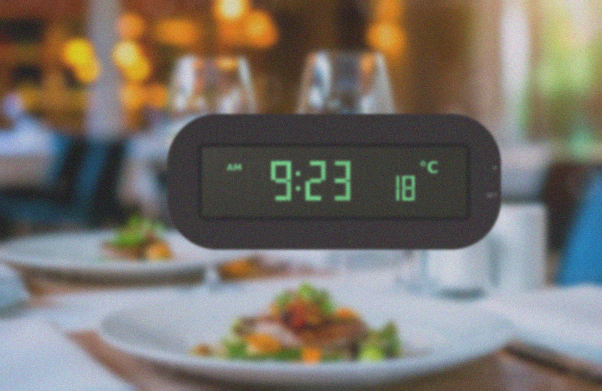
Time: {"hour": 9, "minute": 23}
